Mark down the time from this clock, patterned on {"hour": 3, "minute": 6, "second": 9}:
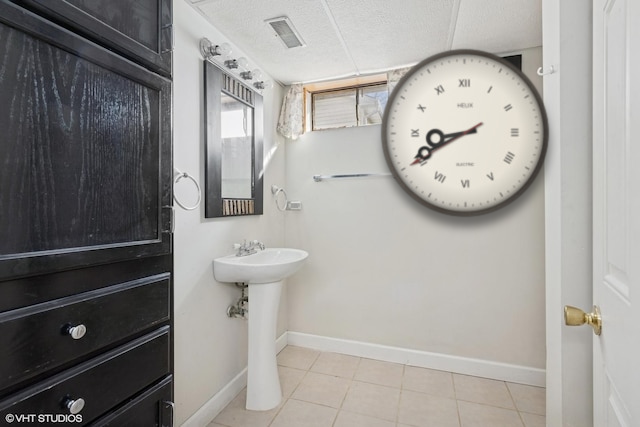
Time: {"hour": 8, "minute": 40, "second": 40}
